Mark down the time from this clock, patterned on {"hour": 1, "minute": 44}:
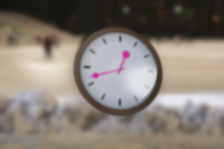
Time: {"hour": 12, "minute": 42}
